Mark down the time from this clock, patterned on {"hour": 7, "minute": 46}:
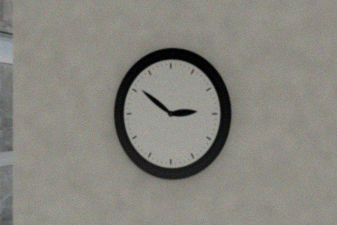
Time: {"hour": 2, "minute": 51}
